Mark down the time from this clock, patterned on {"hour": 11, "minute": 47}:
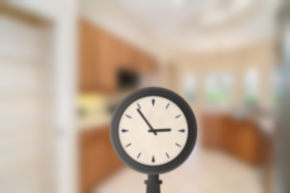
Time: {"hour": 2, "minute": 54}
